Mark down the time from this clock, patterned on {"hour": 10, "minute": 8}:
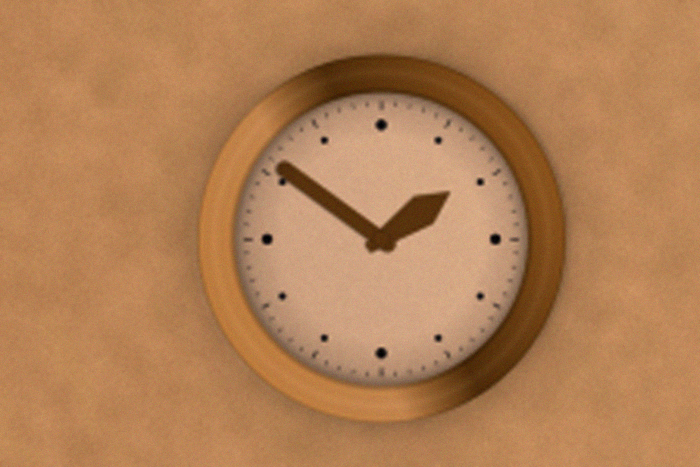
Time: {"hour": 1, "minute": 51}
